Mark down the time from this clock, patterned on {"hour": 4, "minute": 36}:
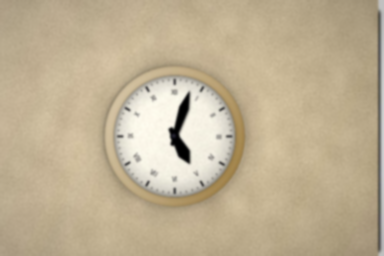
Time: {"hour": 5, "minute": 3}
